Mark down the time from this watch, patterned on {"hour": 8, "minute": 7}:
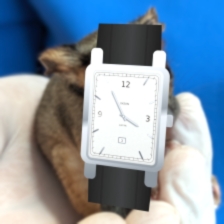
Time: {"hour": 3, "minute": 55}
